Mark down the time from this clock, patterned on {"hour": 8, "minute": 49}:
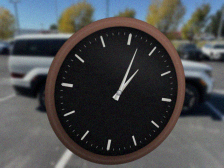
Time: {"hour": 1, "minute": 2}
